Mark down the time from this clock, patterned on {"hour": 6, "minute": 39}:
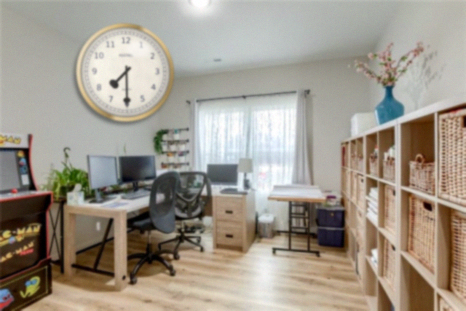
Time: {"hour": 7, "minute": 30}
